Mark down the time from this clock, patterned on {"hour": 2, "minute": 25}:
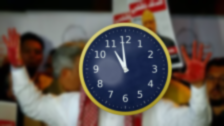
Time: {"hour": 10, "minute": 59}
